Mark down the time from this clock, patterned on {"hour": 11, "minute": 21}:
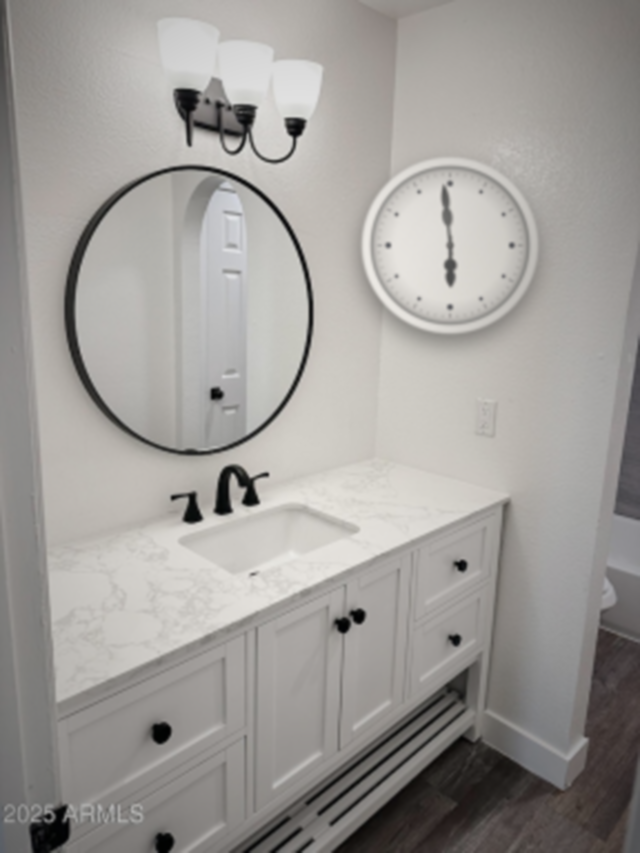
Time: {"hour": 5, "minute": 59}
